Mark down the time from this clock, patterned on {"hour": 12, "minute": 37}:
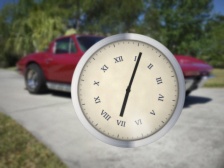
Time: {"hour": 7, "minute": 6}
